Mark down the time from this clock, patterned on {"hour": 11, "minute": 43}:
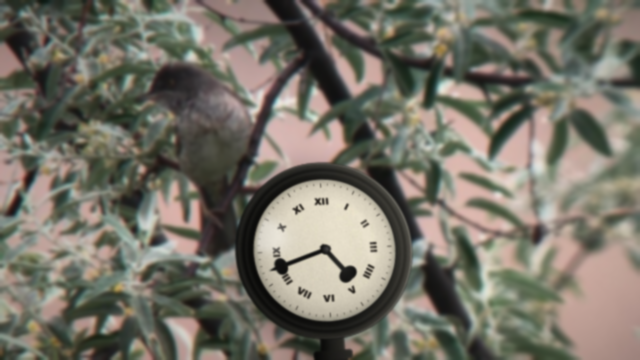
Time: {"hour": 4, "minute": 42}
